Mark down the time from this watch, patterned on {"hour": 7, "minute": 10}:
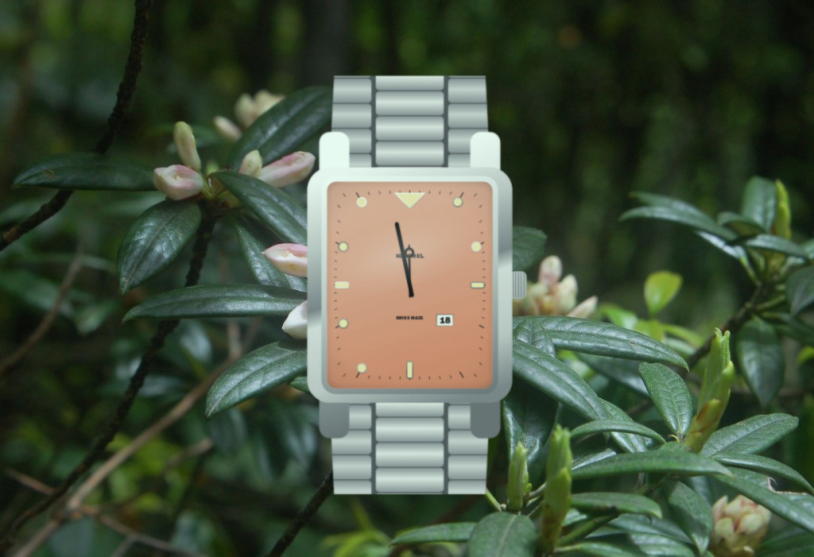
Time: {"hour": 11, "minute": 58}
